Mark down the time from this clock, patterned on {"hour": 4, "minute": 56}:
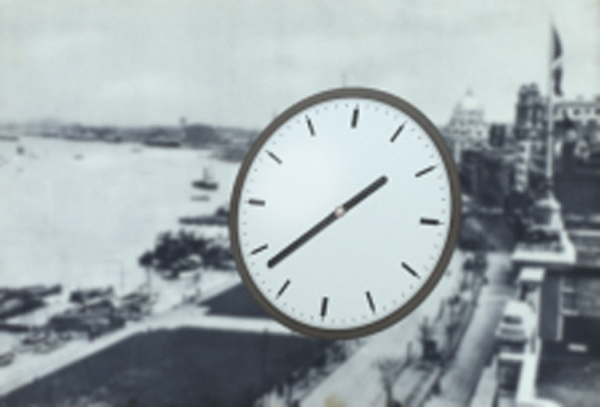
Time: {"hour": 1, "minute": 38}
